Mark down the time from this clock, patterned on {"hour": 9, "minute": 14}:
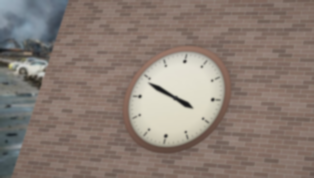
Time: {"hour": 3, "minute": 49}
